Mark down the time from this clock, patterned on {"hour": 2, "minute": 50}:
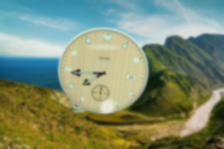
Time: {"hour": 7, "minute": 44}
